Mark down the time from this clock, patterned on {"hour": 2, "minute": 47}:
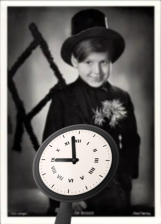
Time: {"hour": 8, "minute": 58}
